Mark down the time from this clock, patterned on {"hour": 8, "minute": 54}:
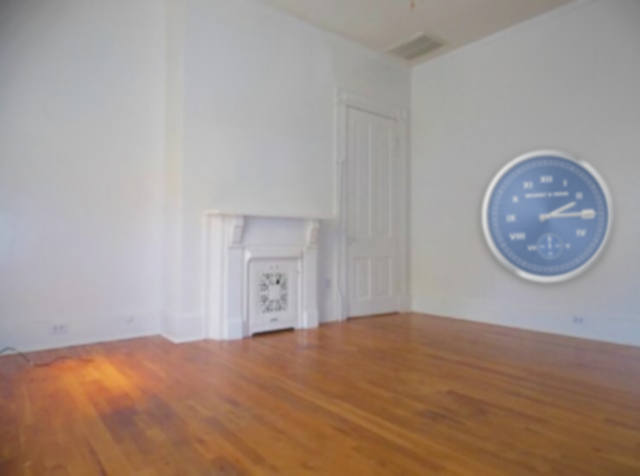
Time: {"hour": 2, "minute": 15}
